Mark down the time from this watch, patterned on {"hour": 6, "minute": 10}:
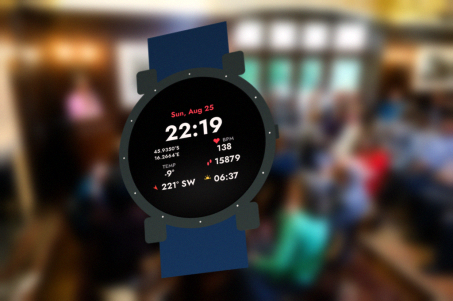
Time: {"hour": 22, "minute": 19}
